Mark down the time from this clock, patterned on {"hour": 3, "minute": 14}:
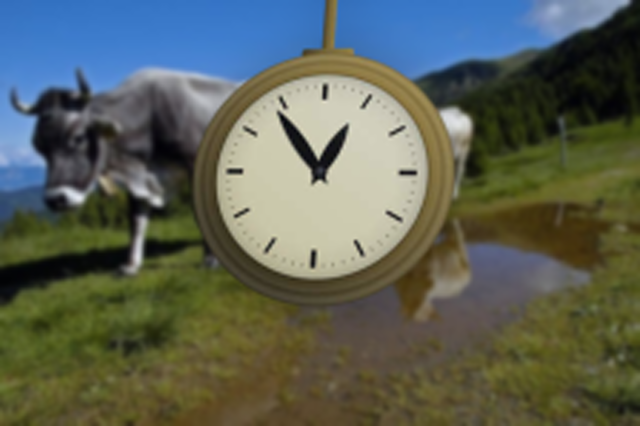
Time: {"hour": 12, "minute": 54}
